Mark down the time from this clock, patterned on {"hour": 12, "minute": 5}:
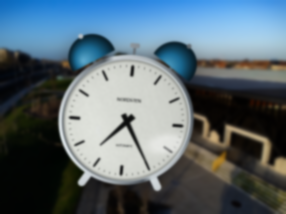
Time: {"hour": 7, "minute": 25}
